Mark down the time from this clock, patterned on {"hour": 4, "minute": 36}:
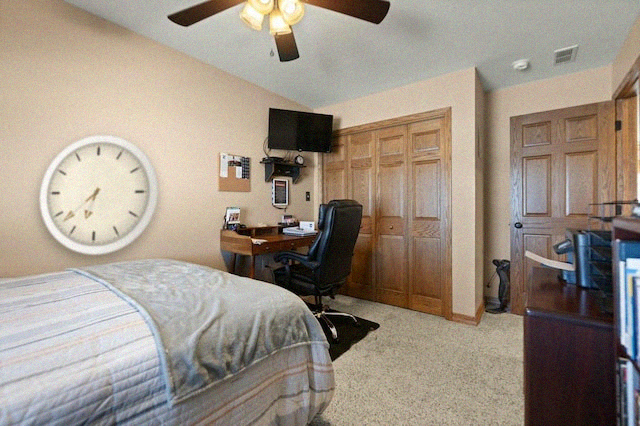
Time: {"hour": 6, "minute": 38}
